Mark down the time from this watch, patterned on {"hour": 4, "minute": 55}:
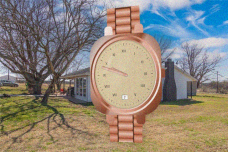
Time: {"hour": 9, "minute": 48}
